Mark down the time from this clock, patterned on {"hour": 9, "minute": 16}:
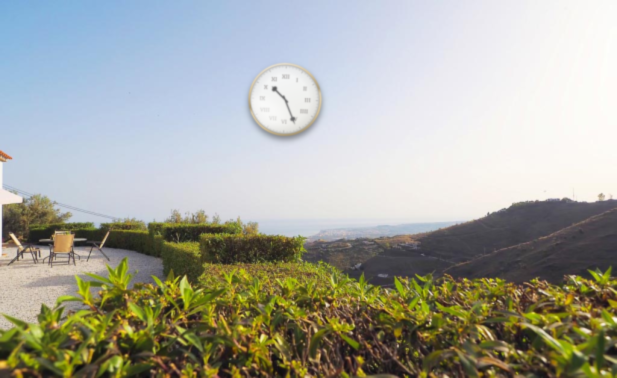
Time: {"hour": 10, "minute": 26}
